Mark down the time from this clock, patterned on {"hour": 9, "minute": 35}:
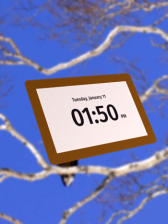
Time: {"hour": 1, "minute": 50}
